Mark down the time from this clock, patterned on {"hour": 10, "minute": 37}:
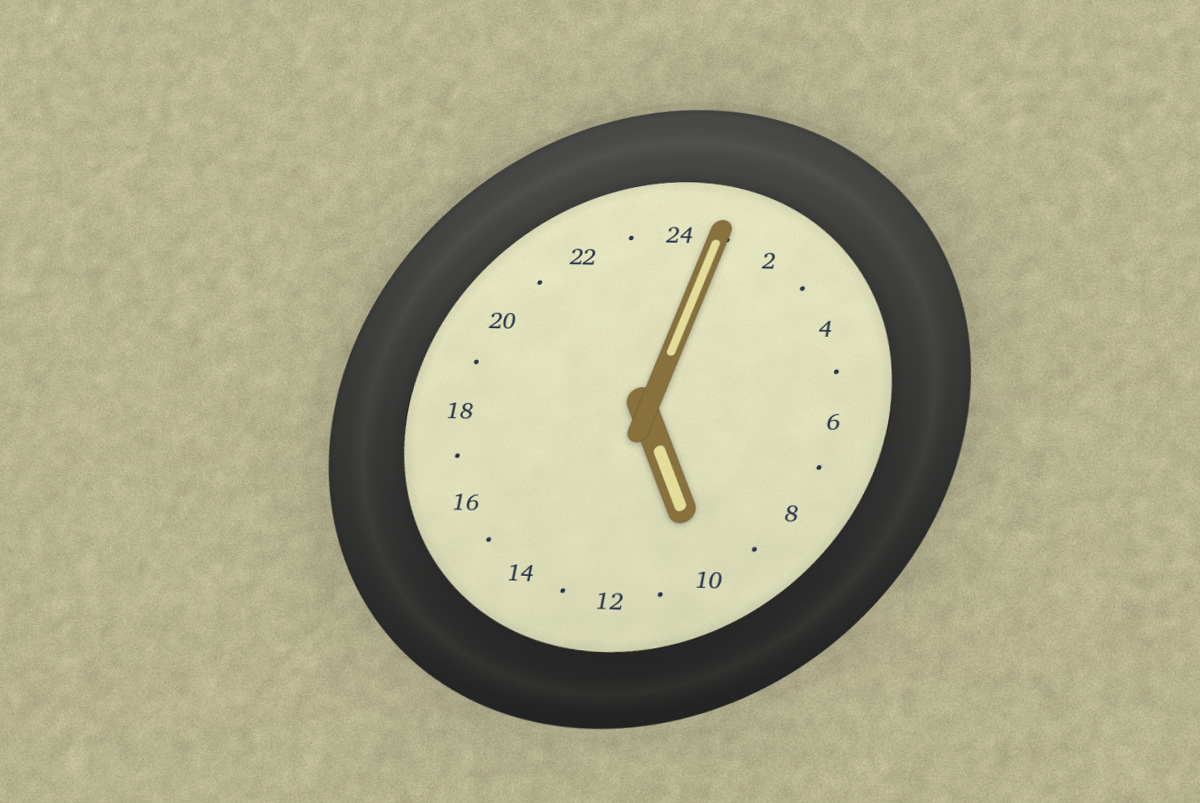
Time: {"hour": 10, "minute": 2}
